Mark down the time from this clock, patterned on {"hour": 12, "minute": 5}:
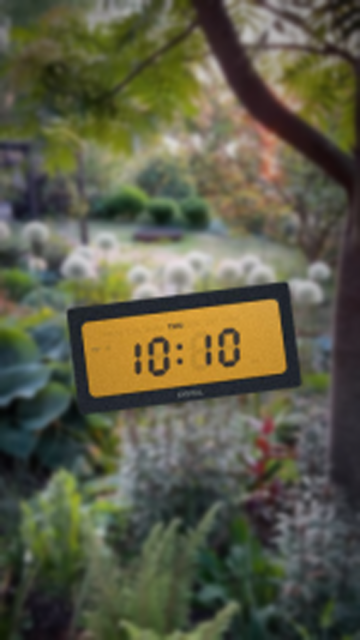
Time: {"hour": 10, "minute": 10}
